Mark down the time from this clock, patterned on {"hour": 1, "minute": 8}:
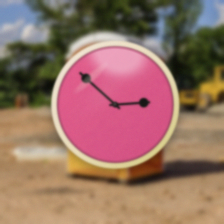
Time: {"hour": 2, "minute": 52}
